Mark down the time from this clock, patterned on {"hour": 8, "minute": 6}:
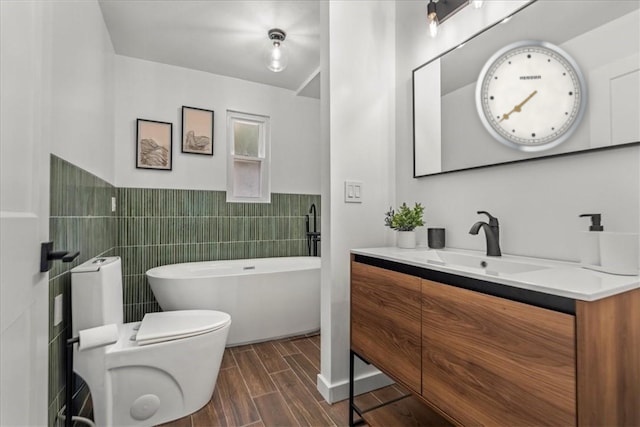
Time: {"hour": 7, "minute": 39}
